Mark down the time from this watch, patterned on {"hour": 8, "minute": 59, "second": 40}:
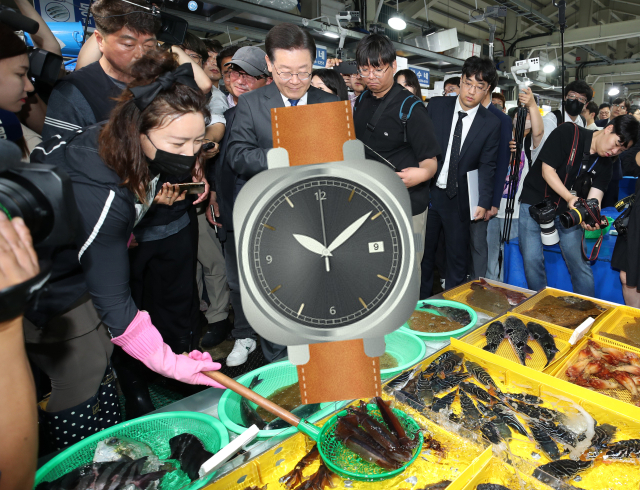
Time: {"hour": 10, "minute": 9, "second": 0}
